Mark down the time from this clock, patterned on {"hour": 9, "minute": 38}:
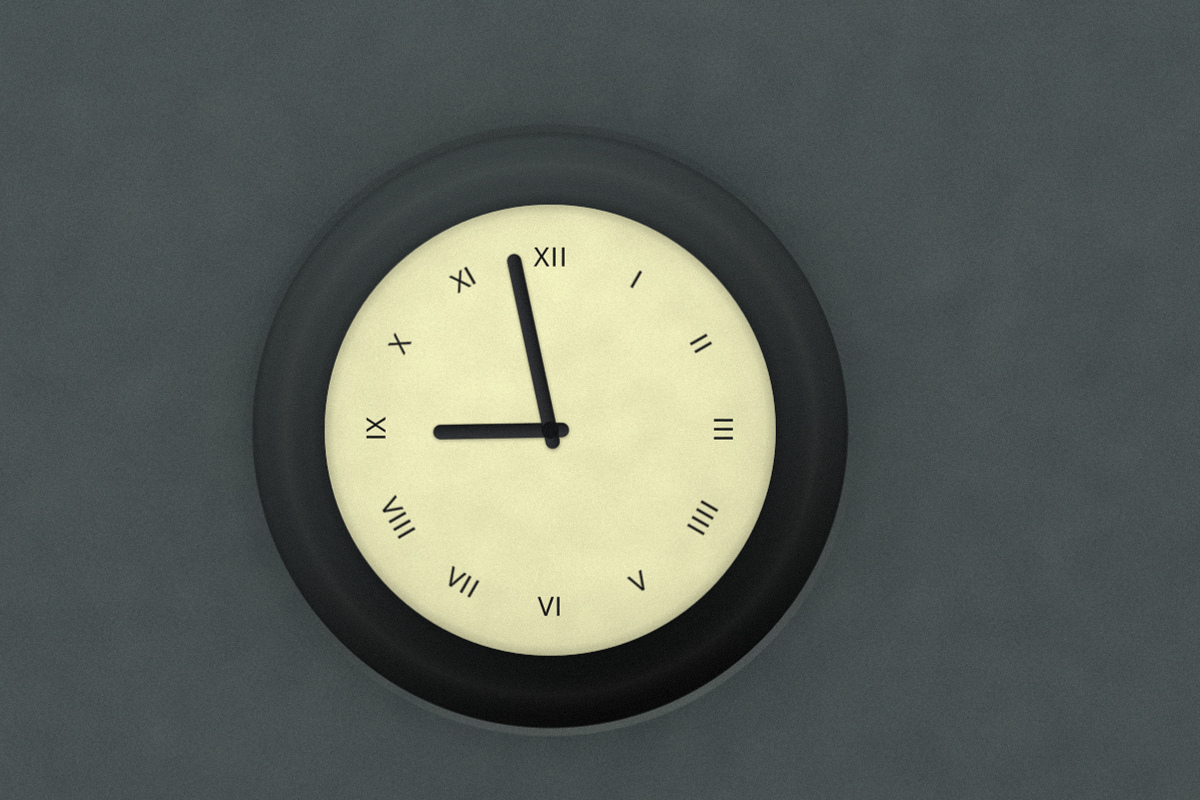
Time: {"hour": 8, "minute": 58}
